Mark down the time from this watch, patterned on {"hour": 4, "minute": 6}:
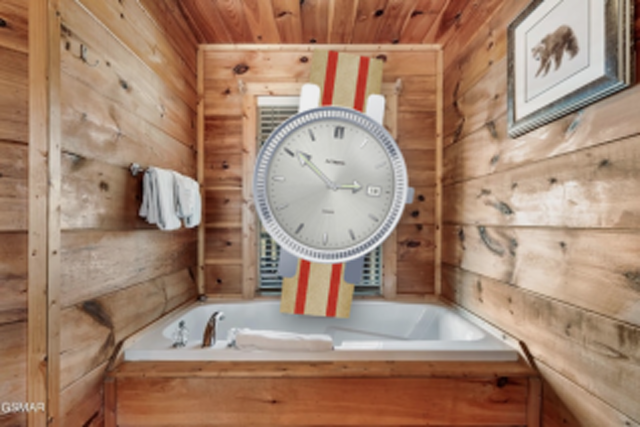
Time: {"hour": 2, "minute": 51}
